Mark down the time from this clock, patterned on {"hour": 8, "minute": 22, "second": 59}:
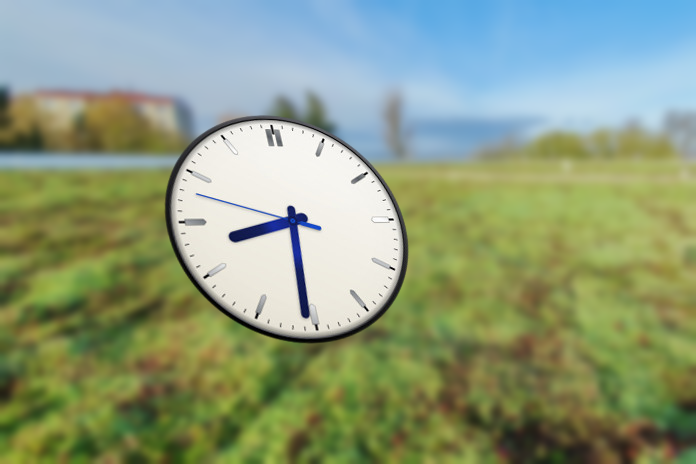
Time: {"hour": 8, "minute": 30, "second": 48}
